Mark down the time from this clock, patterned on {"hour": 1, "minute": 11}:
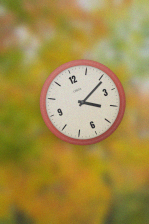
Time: {"hour": 4, "minute": 11}
